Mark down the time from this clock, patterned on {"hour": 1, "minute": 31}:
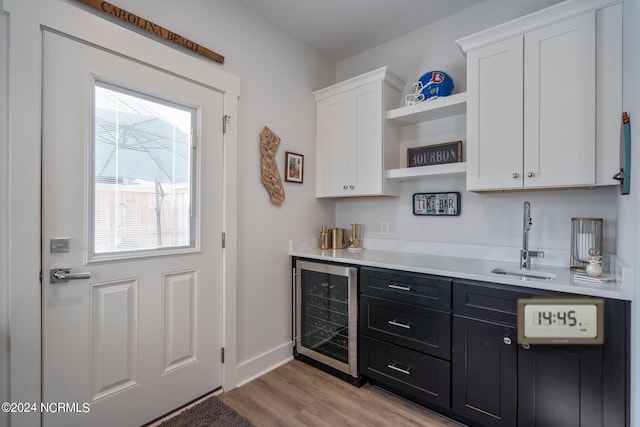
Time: {"hour": 14, "minute": 45}
